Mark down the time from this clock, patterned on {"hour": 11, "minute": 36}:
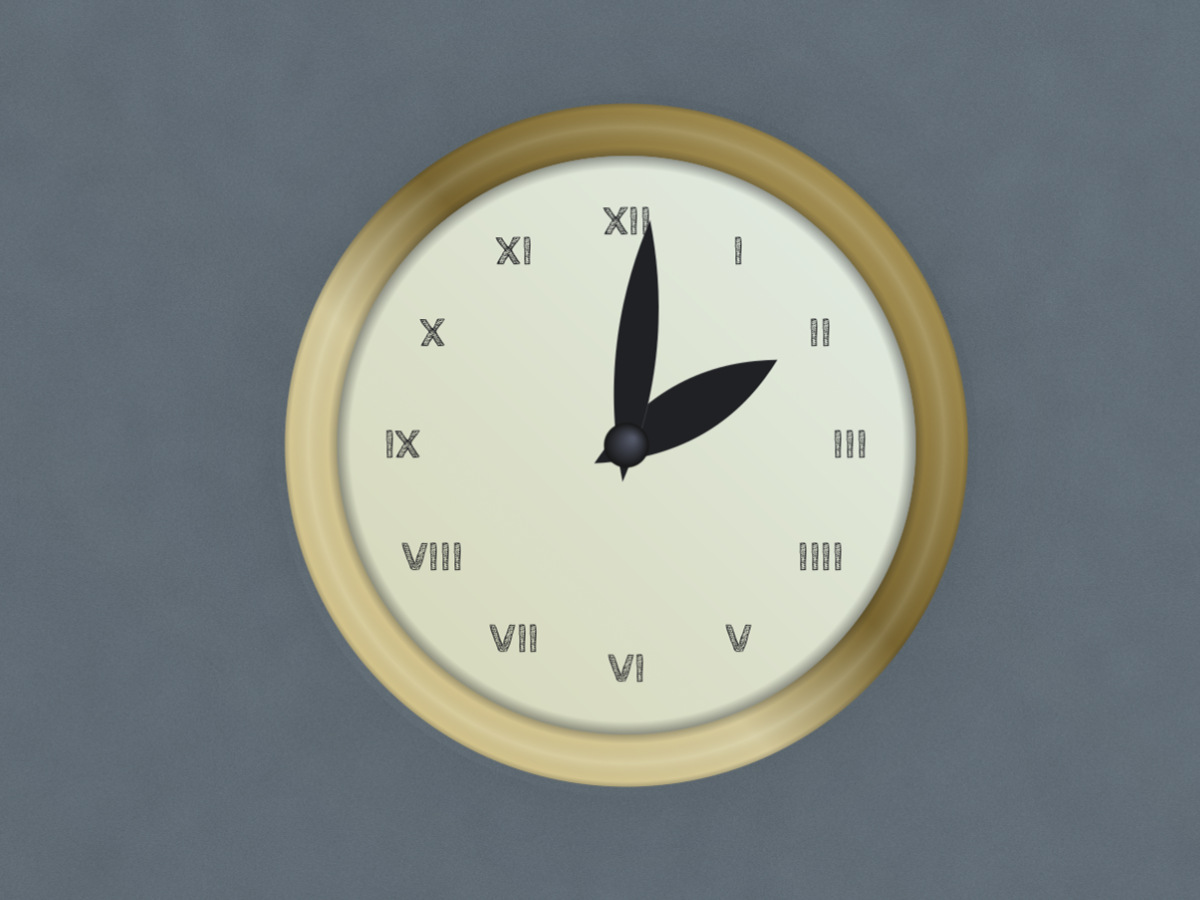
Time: {"hour": 2, "minute": 1}
